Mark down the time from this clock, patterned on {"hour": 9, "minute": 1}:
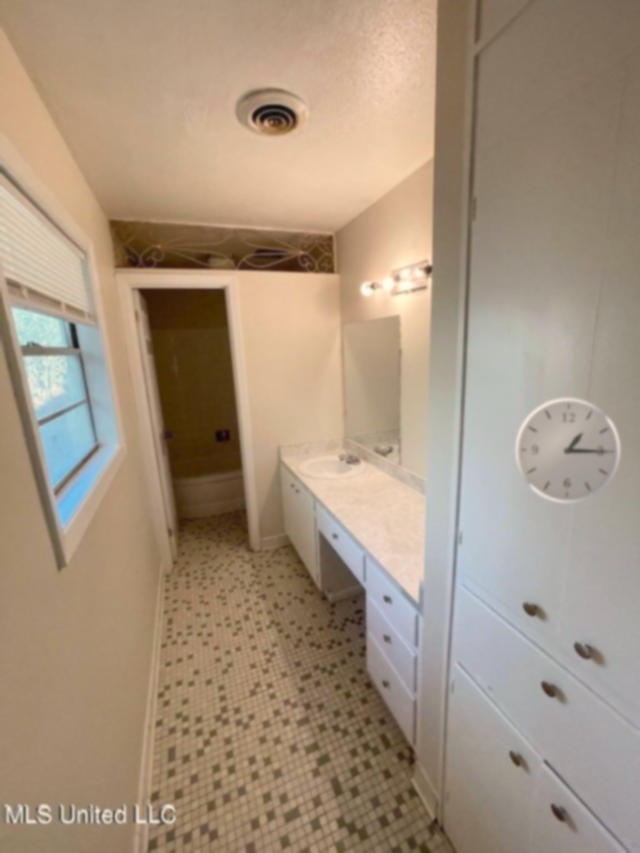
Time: {"hour": 1, "minute": 15}
